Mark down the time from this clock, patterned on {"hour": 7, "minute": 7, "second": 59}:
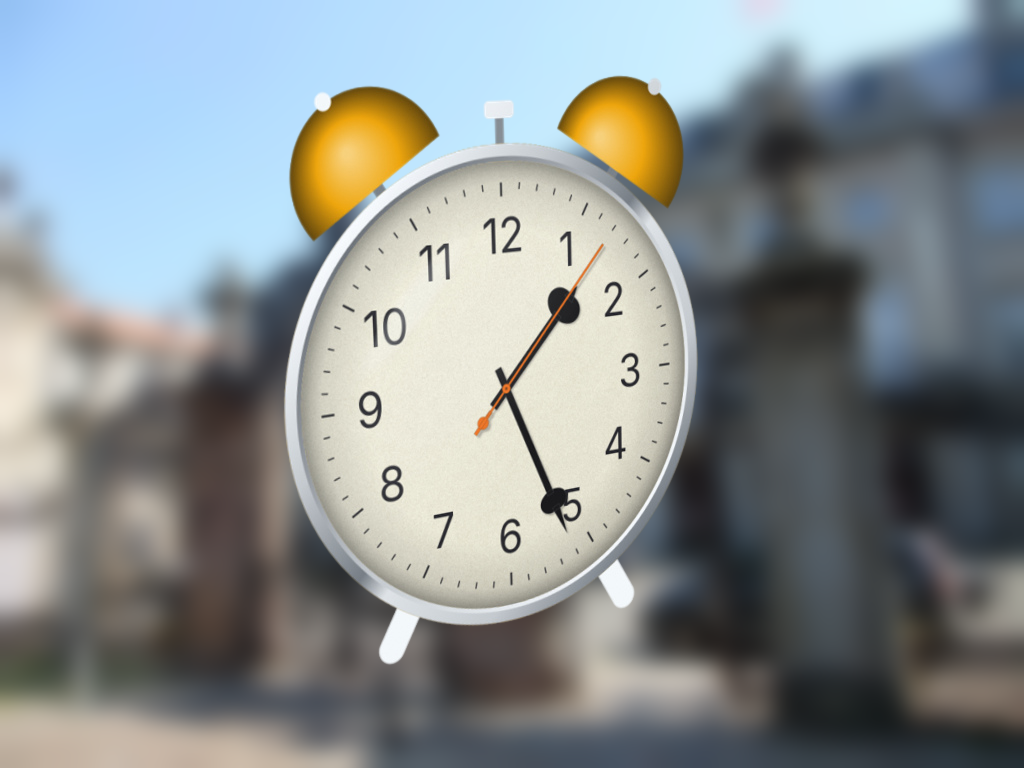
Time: {"hour": 1, "minute": 26, "second": 7}
